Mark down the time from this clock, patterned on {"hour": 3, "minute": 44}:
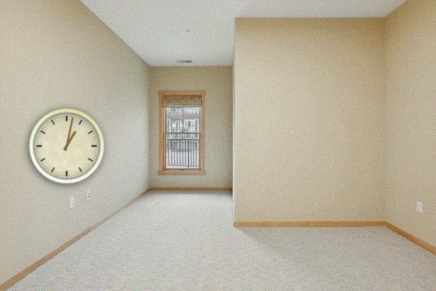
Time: {"hour": 1, "minute": 2}
